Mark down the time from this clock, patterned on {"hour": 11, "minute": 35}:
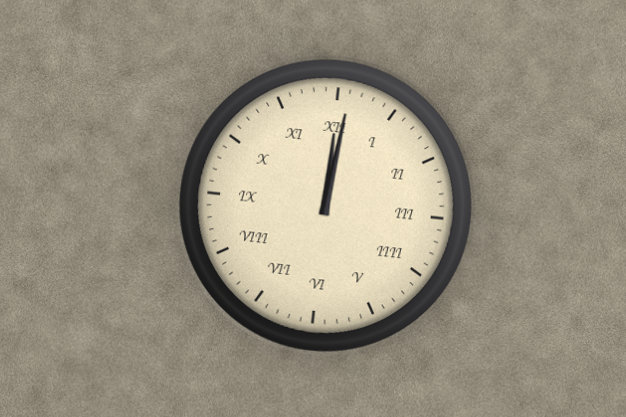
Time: {"hour": 12, "minute": 1}
